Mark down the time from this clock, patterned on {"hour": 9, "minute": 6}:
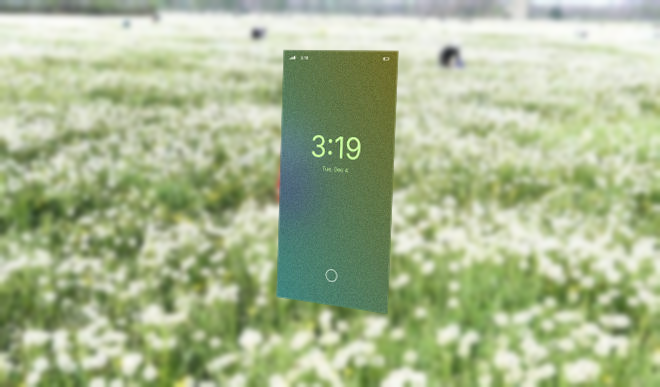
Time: {"hour": 3, "minute": 19}
